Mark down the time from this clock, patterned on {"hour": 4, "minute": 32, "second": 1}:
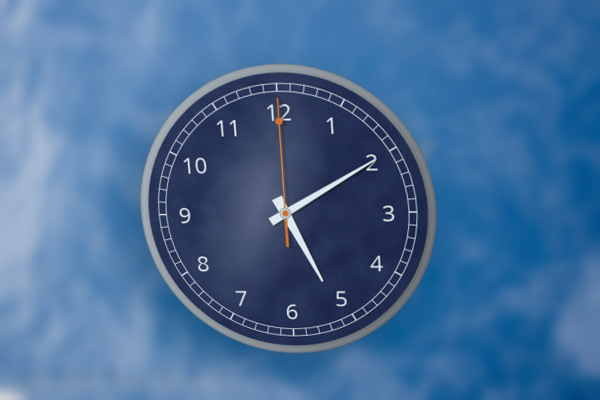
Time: {"hour": 5, "minute": 10, "second": 0}
